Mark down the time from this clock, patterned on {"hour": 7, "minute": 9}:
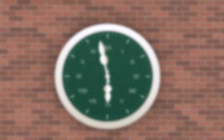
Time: {"hour": 5, "minute": 58}
